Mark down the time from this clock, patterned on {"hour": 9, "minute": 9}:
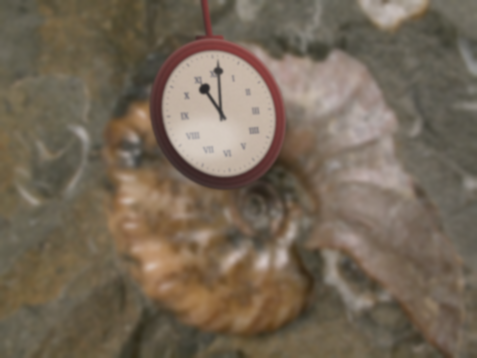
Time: {"hour": 11, "minute": 1}
